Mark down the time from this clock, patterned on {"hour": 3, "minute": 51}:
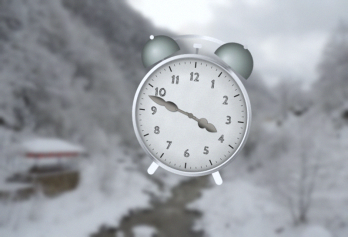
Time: {"hour": 3, "minute": 48}
